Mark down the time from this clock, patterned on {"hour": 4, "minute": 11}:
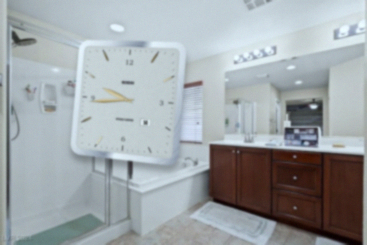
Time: {"hour": 9, "minute": 44}
